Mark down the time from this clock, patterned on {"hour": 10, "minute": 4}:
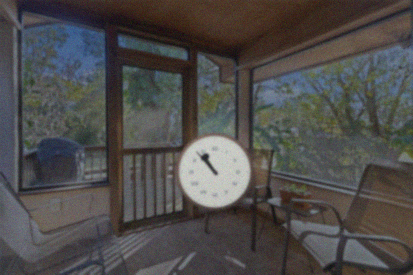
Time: {"hour": 10, "minute": 53}
